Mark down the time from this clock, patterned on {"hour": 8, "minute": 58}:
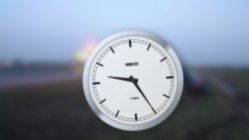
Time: {"hour": 9, "minute": 25}
